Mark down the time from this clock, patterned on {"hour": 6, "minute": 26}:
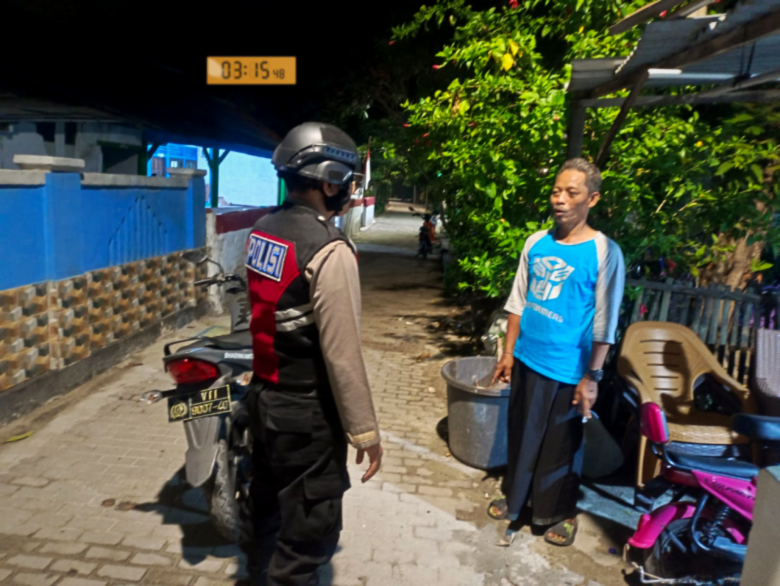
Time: {"hour": 3, "minute": 15}
